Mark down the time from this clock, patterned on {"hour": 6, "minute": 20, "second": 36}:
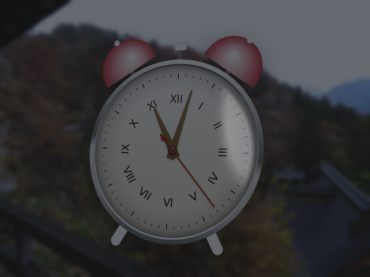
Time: {"hour": 11, "minute": 2, "second": 23}
